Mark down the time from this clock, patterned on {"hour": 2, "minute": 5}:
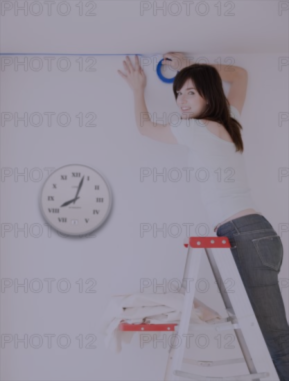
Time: {"hour": 8, "minute": 3}
